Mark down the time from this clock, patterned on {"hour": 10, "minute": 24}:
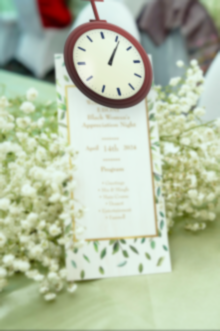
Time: {"hour": 1, "minute": 6}
